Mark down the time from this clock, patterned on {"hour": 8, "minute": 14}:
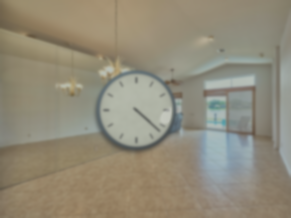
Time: {"hour": 4, "minute": 22}
